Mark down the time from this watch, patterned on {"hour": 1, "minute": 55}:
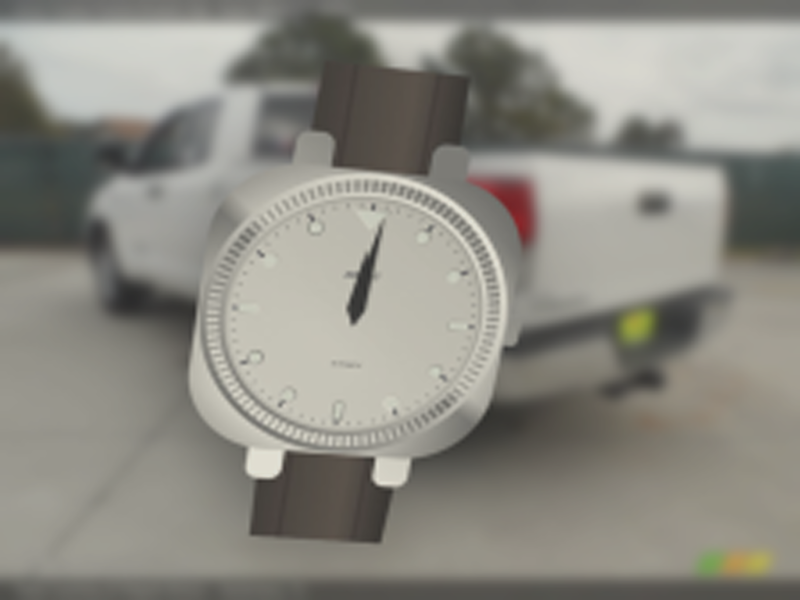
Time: {"hour": 12, "minute": 1}
